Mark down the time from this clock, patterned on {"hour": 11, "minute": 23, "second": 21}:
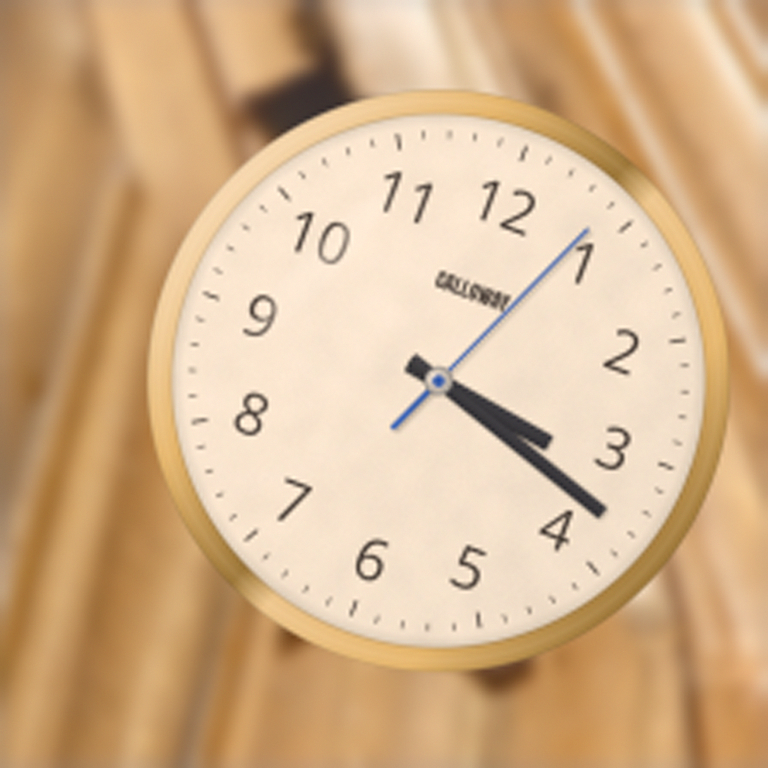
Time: {"hour": 3, "minute": 18, "second": 4}
